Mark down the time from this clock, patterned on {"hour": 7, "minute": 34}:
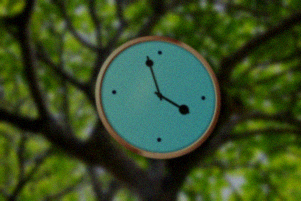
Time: {"hour": 3, "minute": 57}
